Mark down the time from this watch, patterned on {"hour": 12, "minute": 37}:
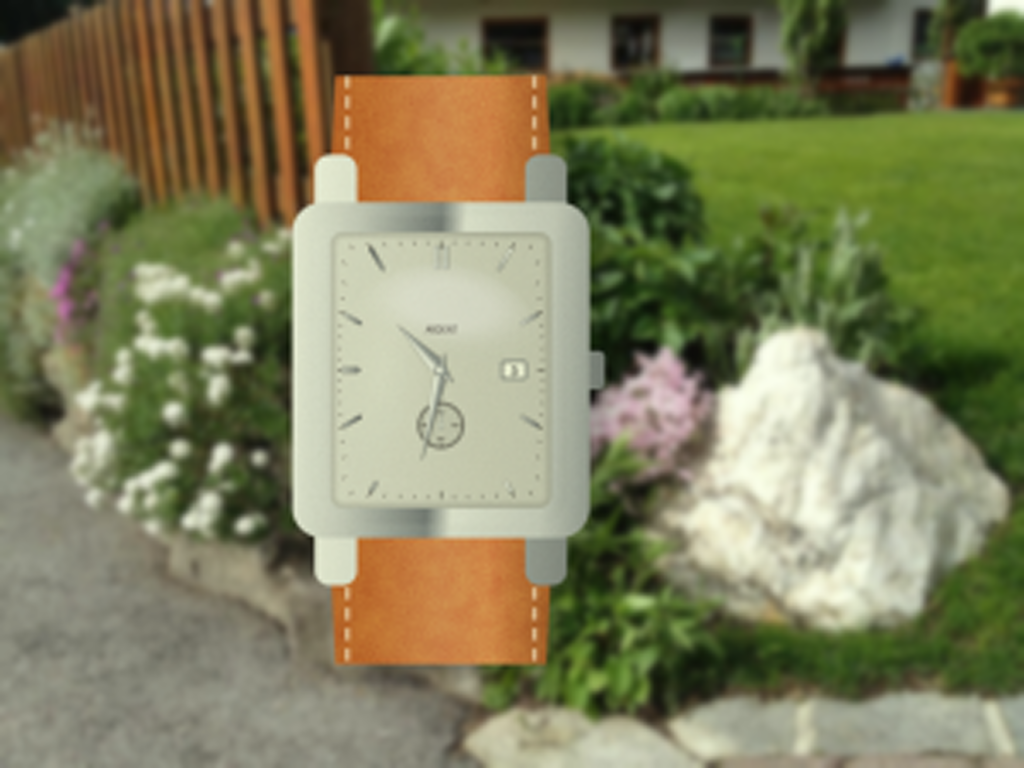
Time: {"hour": 10, "minute": 32}
